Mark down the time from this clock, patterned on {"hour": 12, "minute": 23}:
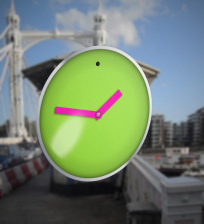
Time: {"hour": 1, "minute": 47}
